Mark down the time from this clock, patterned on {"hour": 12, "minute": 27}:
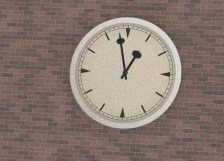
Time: {"hour": 12, "minute": 58}
